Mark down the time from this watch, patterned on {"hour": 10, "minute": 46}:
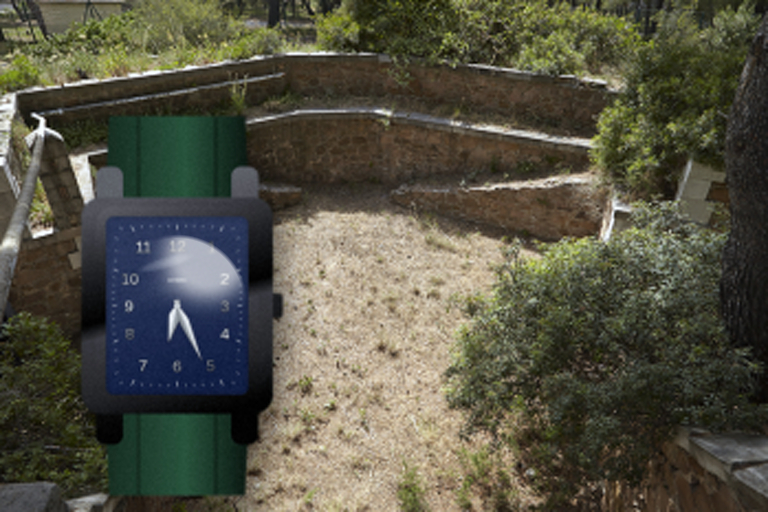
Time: {"hour": 6, "minute": 26}
